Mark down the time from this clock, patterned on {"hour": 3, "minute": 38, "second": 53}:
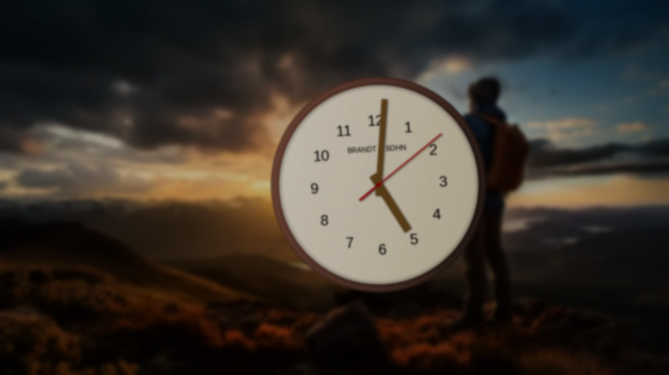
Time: {"hour": 5, "minute": 1, "second": 9}
